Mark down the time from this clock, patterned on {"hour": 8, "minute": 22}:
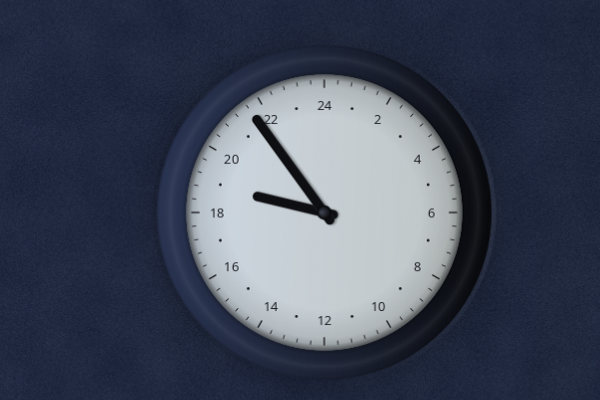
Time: {"hour": 18, "minute": 54}
